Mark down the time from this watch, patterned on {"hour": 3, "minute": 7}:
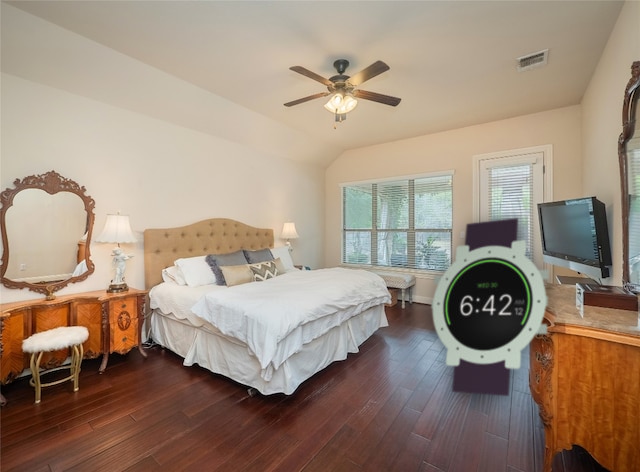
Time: {"hour": 6, "minute": 42}
